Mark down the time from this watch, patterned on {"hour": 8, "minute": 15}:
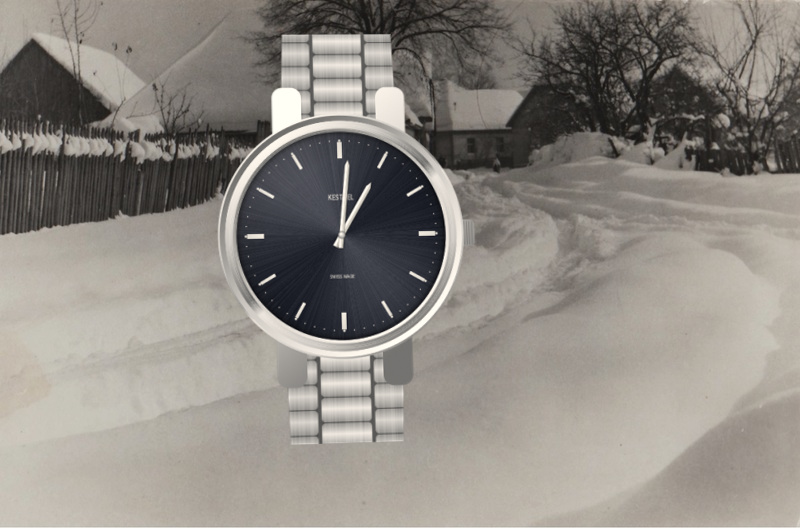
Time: {"hour": 1, "minute": 1}
